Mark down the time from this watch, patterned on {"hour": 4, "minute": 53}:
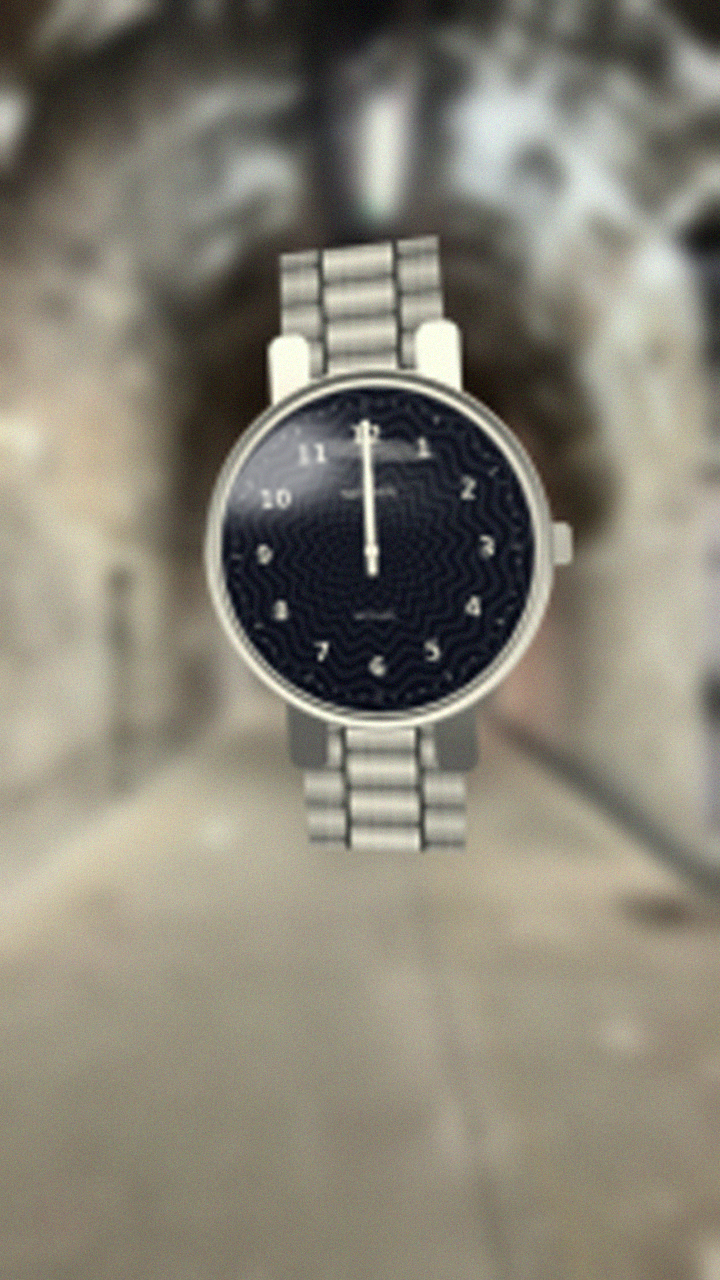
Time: {"hour": 12, "minute": 0}
